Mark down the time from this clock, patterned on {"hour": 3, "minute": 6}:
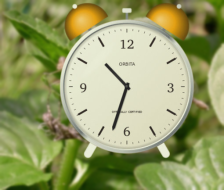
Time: {"hour": 10, "minute": 33}
